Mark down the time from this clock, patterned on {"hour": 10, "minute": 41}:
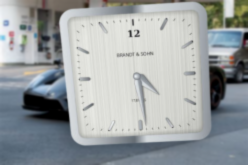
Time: {"hour": 4, "minute": 29}
